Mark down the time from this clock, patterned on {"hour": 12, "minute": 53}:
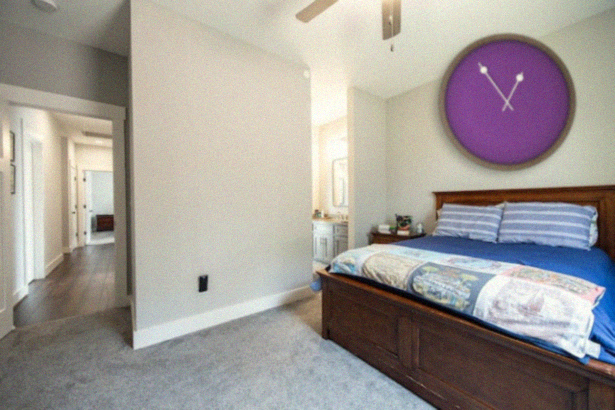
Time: {"hour": 12, "minute": 54}
